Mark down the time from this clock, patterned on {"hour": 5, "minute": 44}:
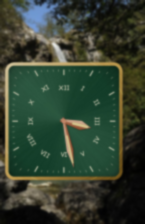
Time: {"hour": 3, "minute": 28}
